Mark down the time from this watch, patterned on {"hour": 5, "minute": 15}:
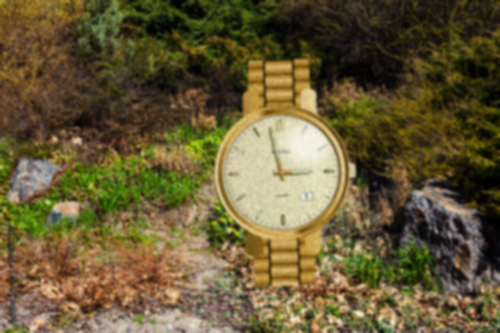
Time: {"hour": 2, "minute": 58}
